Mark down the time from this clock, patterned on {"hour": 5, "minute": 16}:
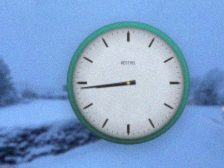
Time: {"hour": 8, "minute": 44}
